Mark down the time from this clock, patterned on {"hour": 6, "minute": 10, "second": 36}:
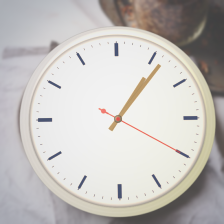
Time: {"hour": 1, "minute": 6, "second": 20}
